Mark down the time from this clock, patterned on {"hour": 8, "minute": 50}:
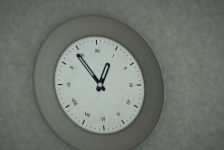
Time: {"hour": 12, "minute": 54}
